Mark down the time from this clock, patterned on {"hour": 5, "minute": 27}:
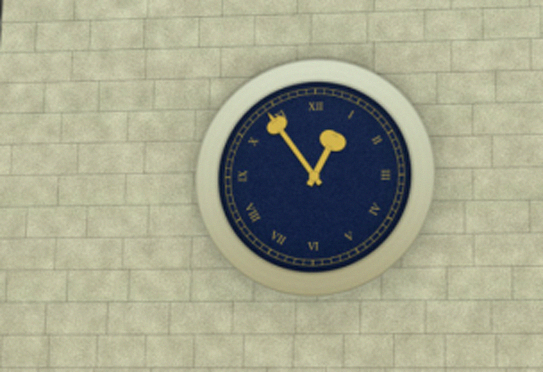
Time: {"hour": 12, "minute": 54}
